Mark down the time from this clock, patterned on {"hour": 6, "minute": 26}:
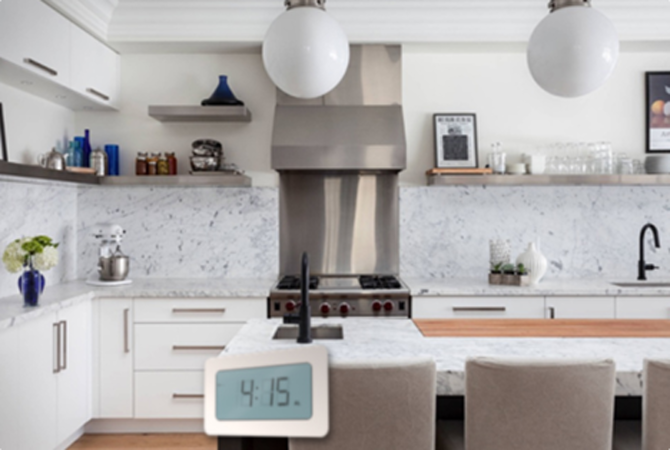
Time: {"hour": 4, "minute": 15}
